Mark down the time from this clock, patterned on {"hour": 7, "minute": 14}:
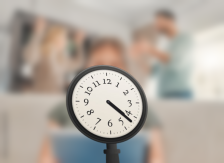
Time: {"hour": 4, "minute": 22}
